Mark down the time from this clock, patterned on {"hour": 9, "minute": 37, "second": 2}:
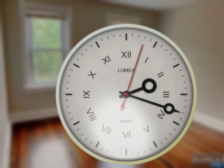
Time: {"hour": 2, "minute": 18, "second": 3}
